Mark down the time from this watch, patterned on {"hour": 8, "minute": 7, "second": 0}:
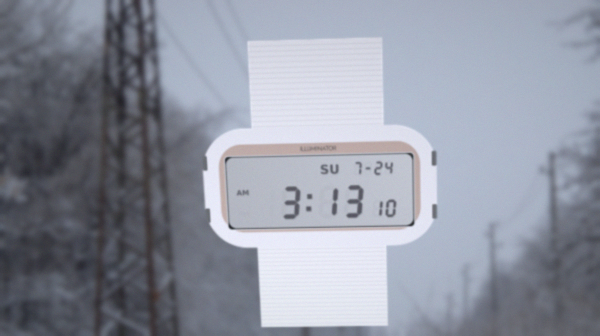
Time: {"hour": 3, "minute": 13, "second": 10}
